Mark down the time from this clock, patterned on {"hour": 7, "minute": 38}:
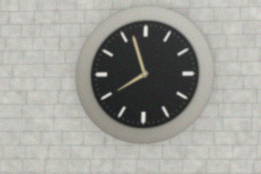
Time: {"hour": 7, "minute": 57}
